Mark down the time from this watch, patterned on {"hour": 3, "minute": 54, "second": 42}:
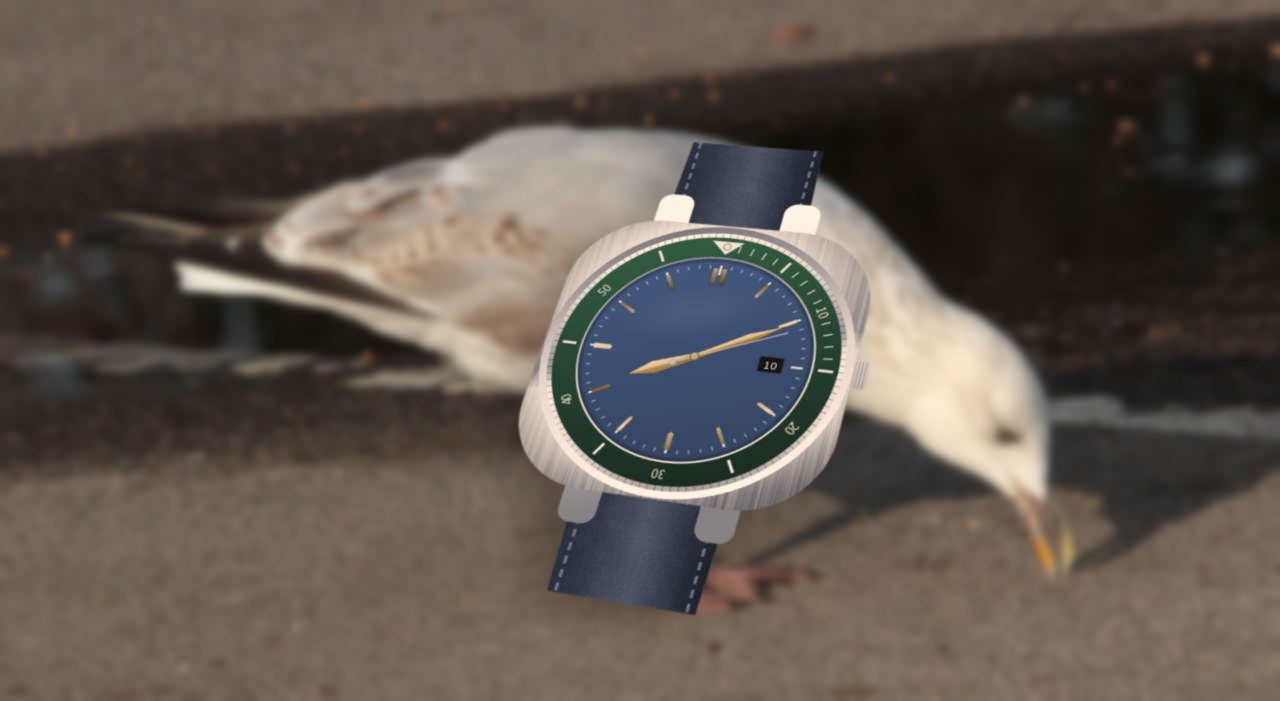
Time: {"hour": 8, "minute": 10, "second": 11}
